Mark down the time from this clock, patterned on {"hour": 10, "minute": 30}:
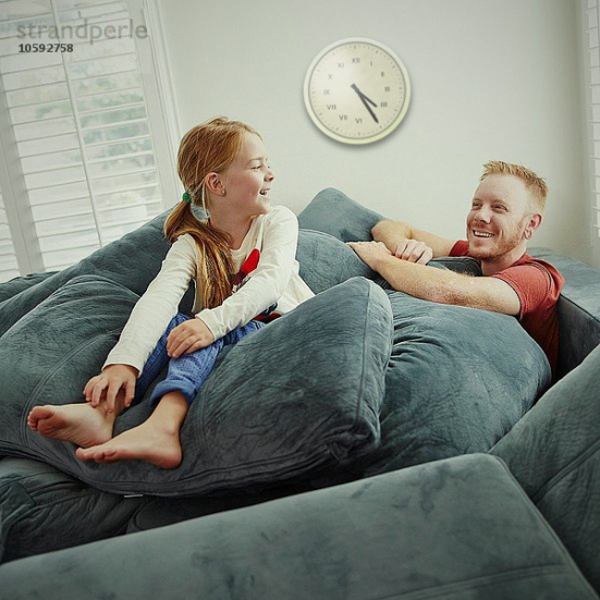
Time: {"hour": 4, "minute": 25}
